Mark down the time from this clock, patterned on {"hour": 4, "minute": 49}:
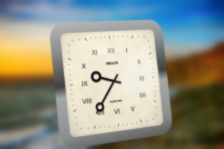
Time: {"hour": 9, "minute": 36}
